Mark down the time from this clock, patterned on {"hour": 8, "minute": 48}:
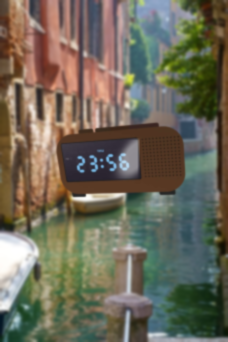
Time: {"hour": 23, "minute": 56}
